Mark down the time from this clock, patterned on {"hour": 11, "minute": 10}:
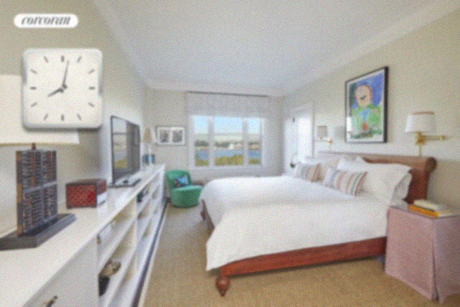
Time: {"hour": 8, "minute": 2}
